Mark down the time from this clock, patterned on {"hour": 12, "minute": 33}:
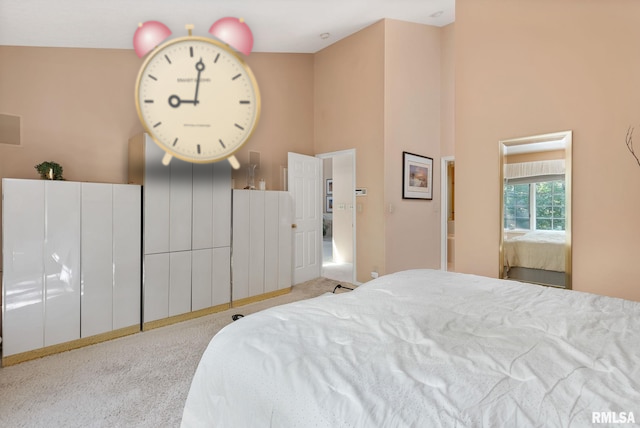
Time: {"hour": 9, "minute": 2}
